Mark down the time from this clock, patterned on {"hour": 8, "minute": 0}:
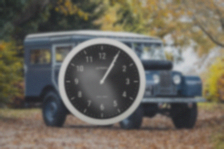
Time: {"hour": 1, "minute": 5}
